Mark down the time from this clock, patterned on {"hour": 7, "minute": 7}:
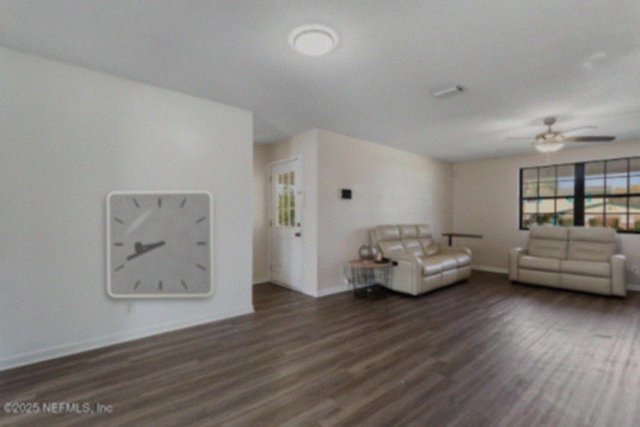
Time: {"hour": 8, "minute": 41}
